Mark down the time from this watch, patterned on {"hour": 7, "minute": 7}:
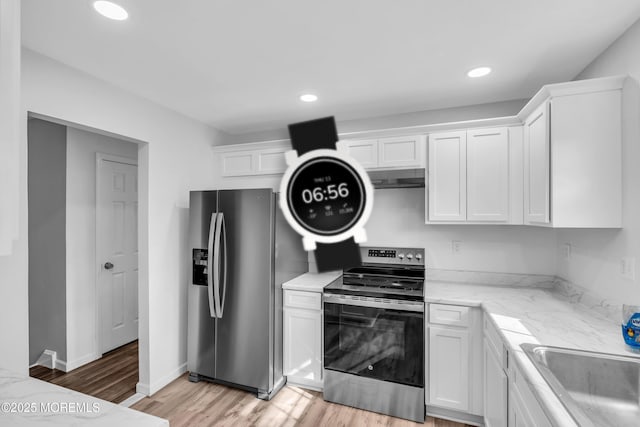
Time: {"hour": 6, "minute": 56}
